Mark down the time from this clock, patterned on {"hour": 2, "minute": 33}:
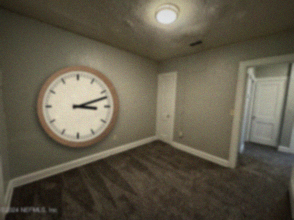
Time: {"hour": 3, "minute": 12}
